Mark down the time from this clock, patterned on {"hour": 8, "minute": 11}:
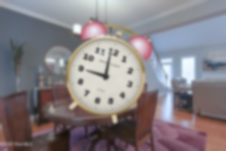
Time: {"hour": 8, "minute": 59}
